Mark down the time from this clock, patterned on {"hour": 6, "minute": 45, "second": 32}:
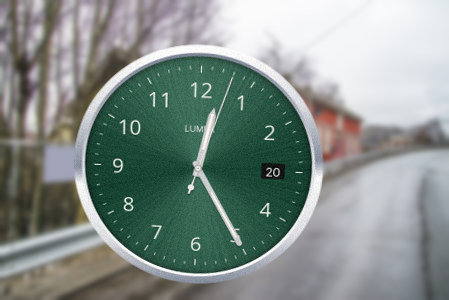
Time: {"hour": 12, "minute": 25, "second": 3}
